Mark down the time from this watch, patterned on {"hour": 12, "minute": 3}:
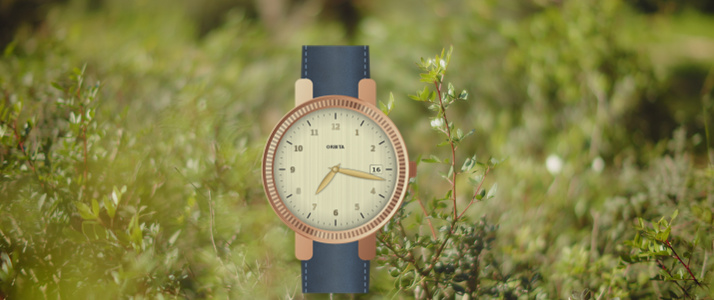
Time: {"hour": 7, "minute": 17}
